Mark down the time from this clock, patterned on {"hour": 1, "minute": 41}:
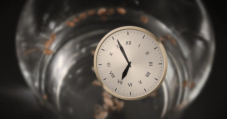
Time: {"hour": 6, "minute": 56}
